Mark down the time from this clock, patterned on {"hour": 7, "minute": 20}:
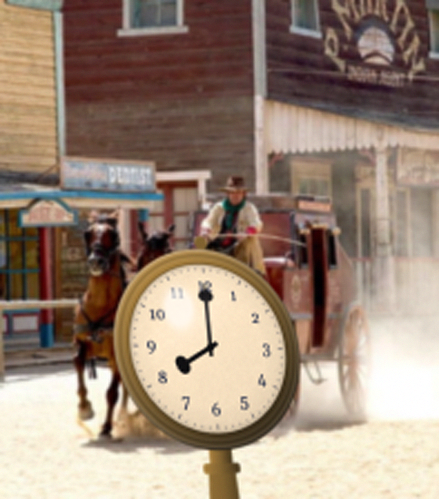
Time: {"hour": 8, "minute": 0}
